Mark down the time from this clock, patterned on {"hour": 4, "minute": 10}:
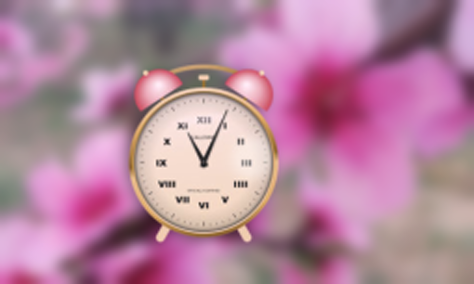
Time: {"hour": 11, "minute": 4}
